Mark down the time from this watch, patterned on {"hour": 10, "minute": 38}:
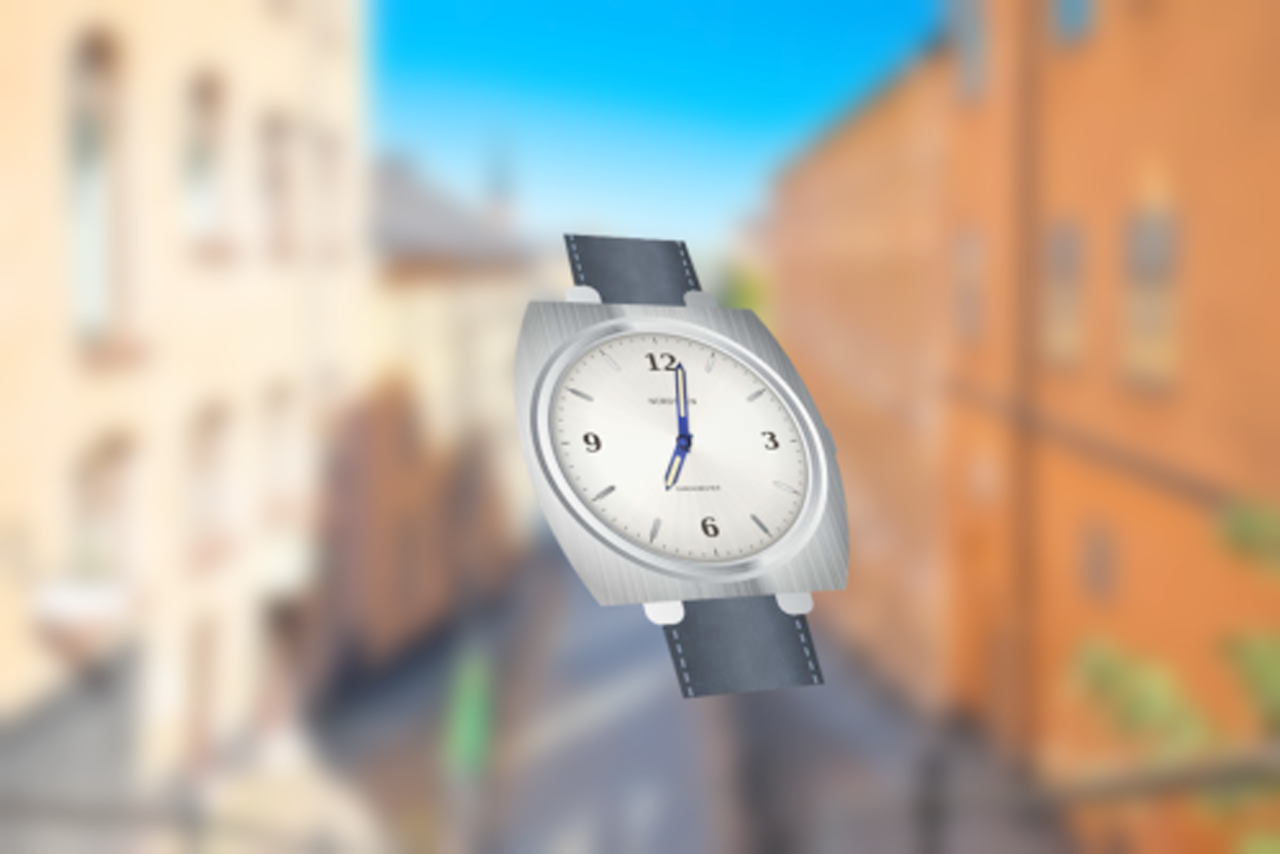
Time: {"hour": 7, "minute": 2}
